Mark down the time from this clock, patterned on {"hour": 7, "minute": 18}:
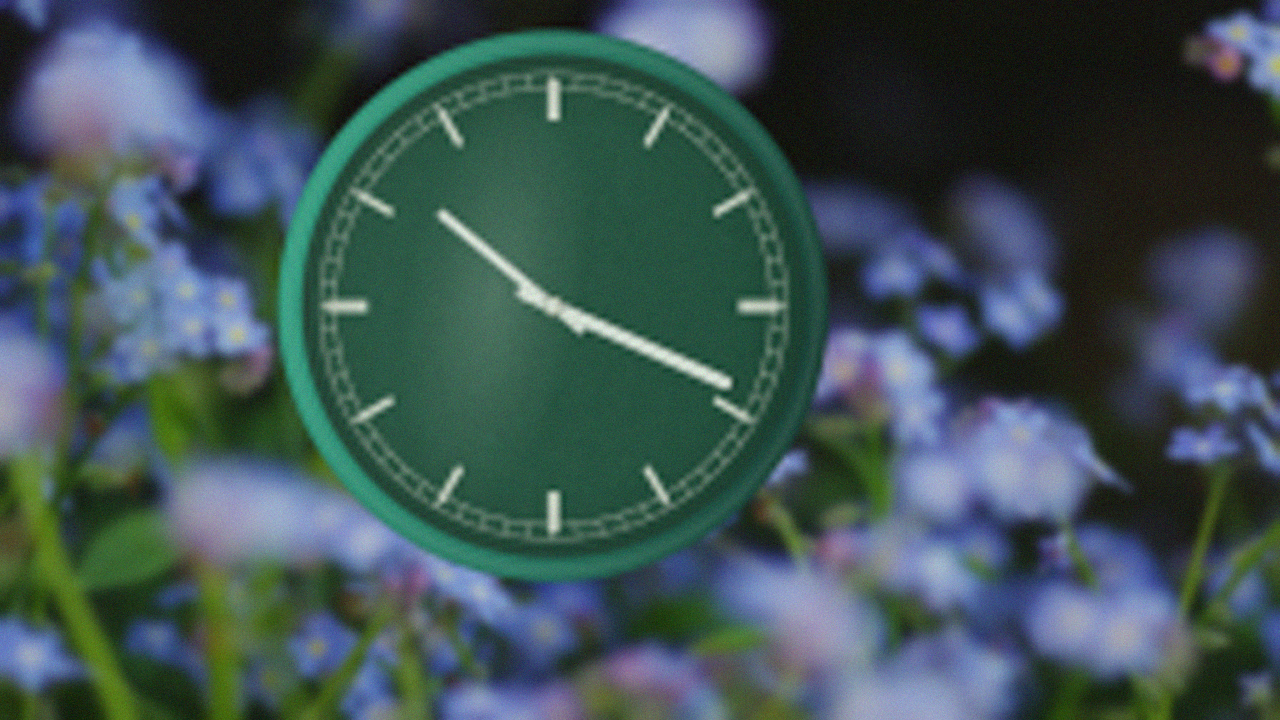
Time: {"hour": 10, "minute": 19}
